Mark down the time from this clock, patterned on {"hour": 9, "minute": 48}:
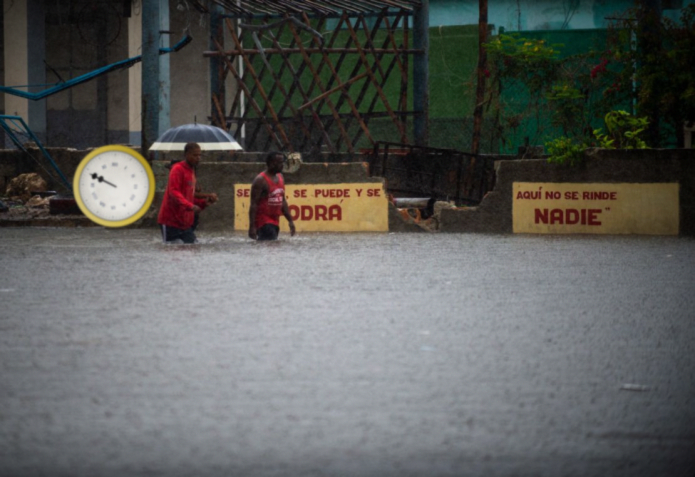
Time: {"hour": 9, "minute": 49}
